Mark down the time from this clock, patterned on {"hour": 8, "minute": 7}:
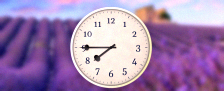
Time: {"hour": 7, "minute": 45}
